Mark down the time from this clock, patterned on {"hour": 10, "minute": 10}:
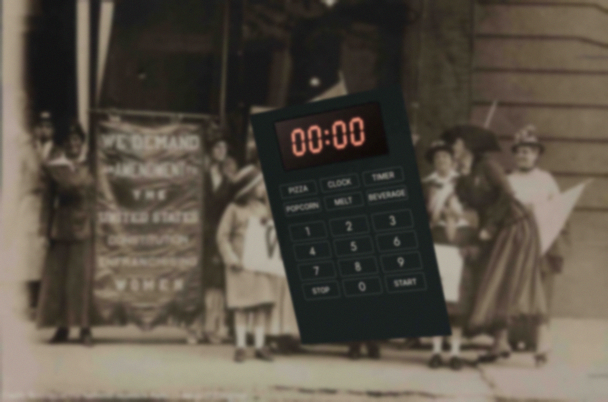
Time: {"hour": 0, "minute": 0}
